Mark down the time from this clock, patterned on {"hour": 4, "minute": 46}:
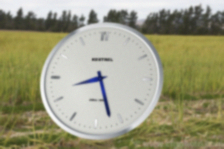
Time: {"hour": 8, "minute": 27}
